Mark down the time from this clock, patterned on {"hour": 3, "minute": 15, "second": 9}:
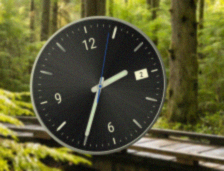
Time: {"hour": 2, "minute": 35, "second": 4}
